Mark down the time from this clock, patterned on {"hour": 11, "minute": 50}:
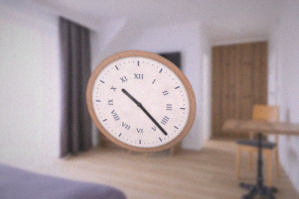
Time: {"hour": 10, "minute": 23}
